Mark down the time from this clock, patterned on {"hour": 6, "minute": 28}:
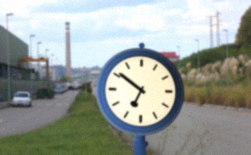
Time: {"hour": 6, "minute": 51}
